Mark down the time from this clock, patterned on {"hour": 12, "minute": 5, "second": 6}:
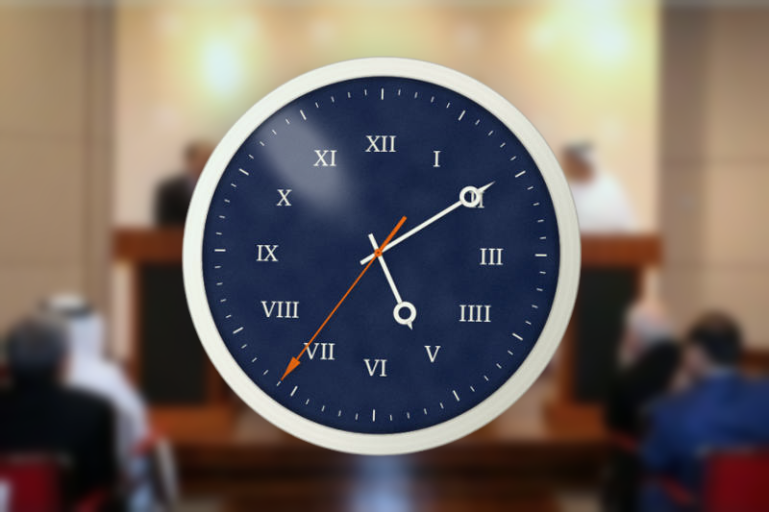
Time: {"hour": 5, "minute": 9, "second": 36}
